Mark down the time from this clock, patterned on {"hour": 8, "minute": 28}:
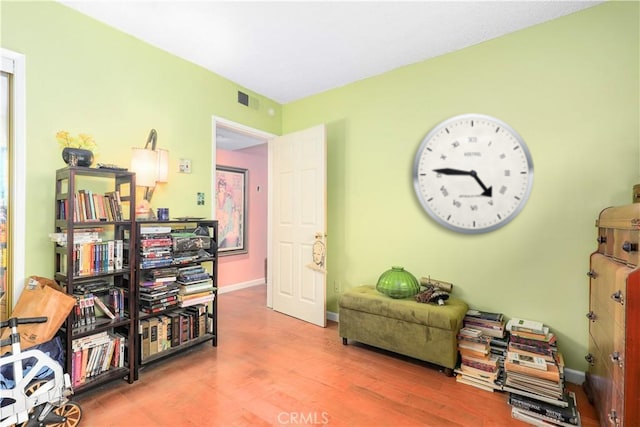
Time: {"hour": 4, "minute": 46}
